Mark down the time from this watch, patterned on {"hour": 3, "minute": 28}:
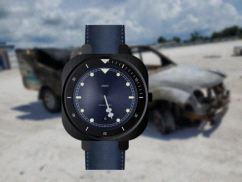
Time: {"hour": 5, "minute": 27}
